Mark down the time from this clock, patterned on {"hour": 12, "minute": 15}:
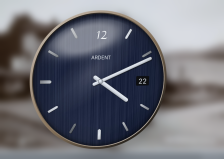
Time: {"hour": 4, "minute": 11}
